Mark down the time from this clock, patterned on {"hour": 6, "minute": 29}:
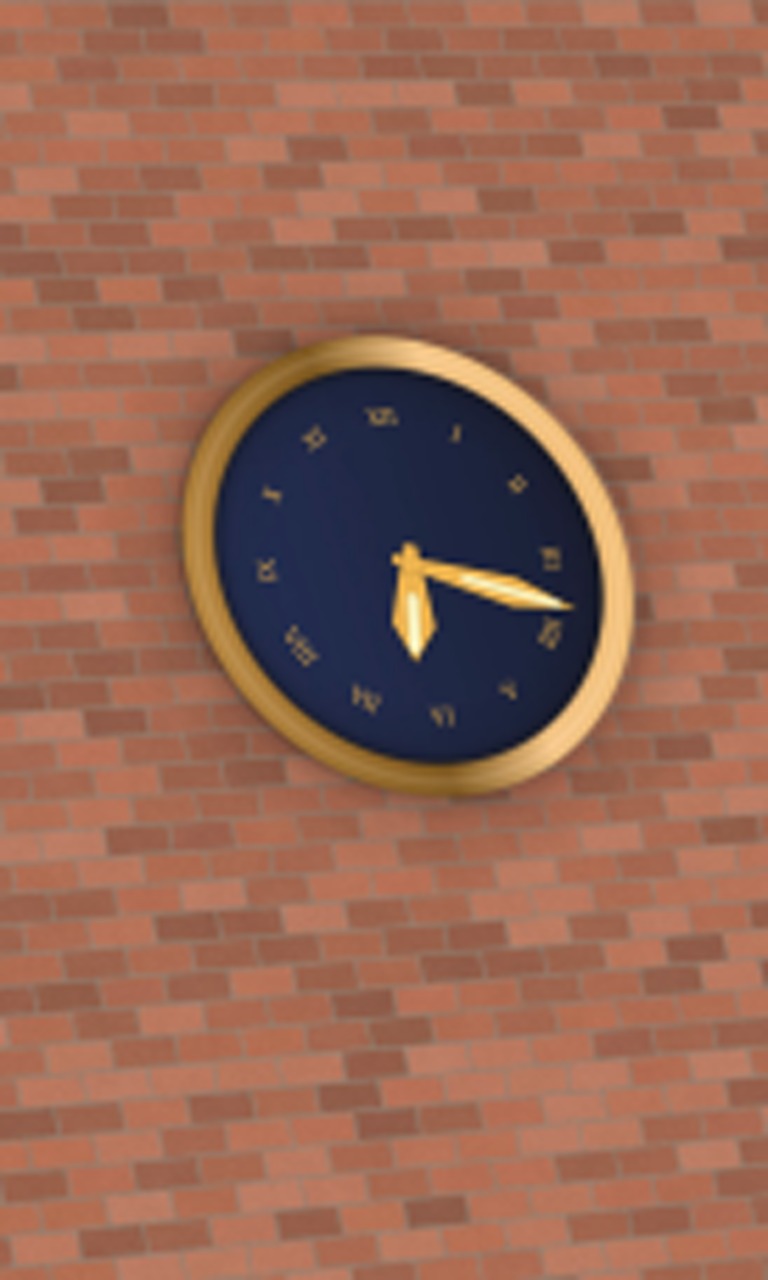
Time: {"hour": 6, "minute": 18}
